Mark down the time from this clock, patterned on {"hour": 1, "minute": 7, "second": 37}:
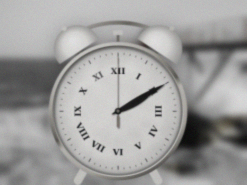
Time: {"hour": 2, "minute": 10, "second": 0}
